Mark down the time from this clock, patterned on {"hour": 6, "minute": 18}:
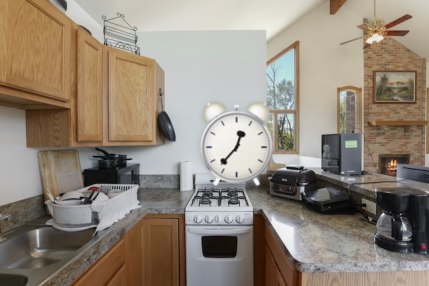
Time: {"hour": 12, "minute": 37}
